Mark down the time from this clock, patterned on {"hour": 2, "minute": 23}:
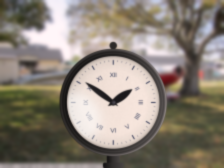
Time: {"hour": 1, "minute": 51}
